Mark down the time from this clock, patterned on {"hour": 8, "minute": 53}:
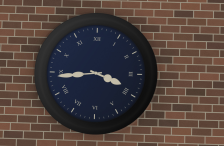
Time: {"hour": 3, "minute": 44}
